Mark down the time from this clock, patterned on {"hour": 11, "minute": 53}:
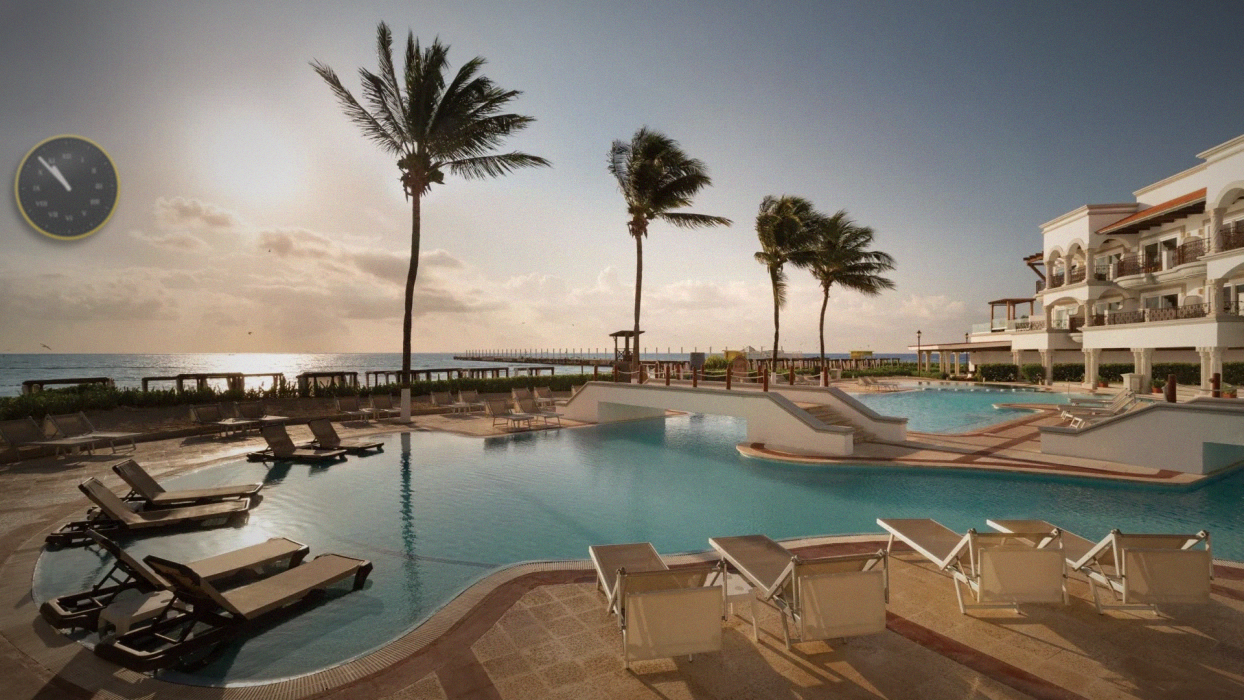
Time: {"hour": 10, "minute": 53}
